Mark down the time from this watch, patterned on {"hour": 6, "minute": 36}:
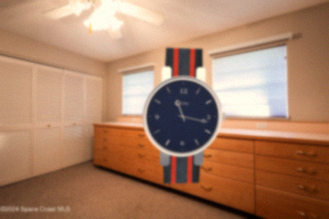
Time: {"hour": 11, "minute": 17}
